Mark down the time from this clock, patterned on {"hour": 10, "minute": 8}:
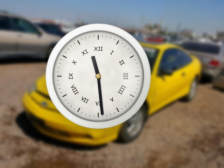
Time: {"hour": 11, "minute": 29}
